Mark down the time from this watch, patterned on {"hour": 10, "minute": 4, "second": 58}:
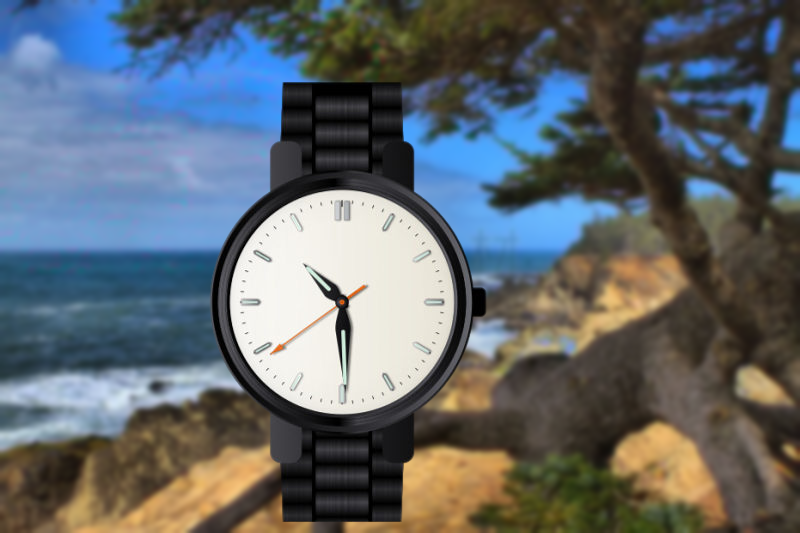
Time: {"hour": 10, "minute": 29, "second": 39}
